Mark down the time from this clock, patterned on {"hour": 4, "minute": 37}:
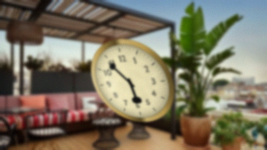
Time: {"hour": 5, "minute": 54}
